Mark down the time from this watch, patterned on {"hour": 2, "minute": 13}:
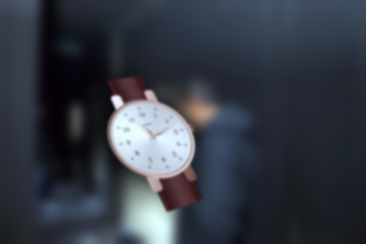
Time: {"hour": 11, "minute": 12}
